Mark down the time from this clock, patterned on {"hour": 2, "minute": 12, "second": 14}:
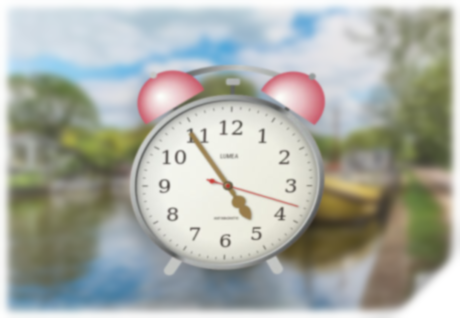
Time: {"hour": 4, "minute": 54, "second": 18}
